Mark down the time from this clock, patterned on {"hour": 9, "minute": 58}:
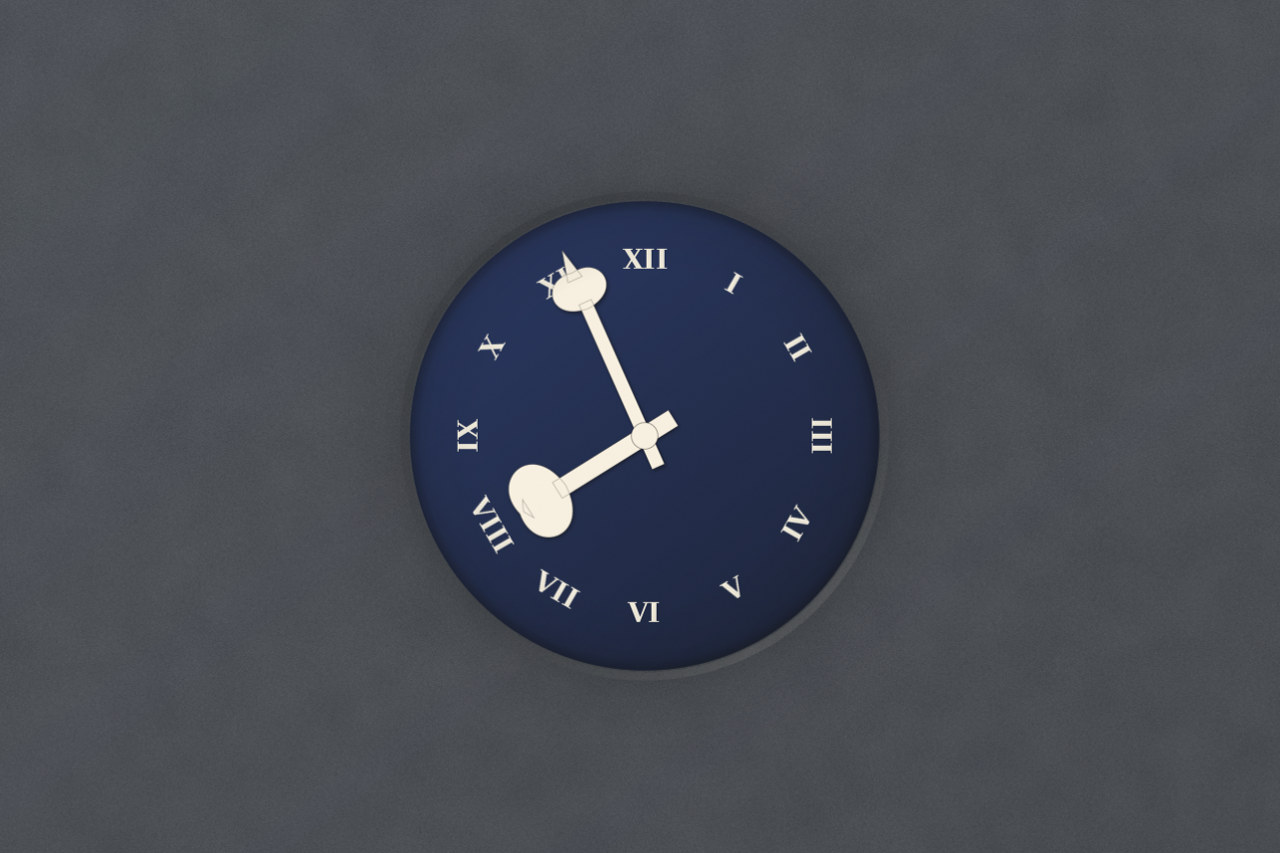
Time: {"hour": 7, "minute": 56}
